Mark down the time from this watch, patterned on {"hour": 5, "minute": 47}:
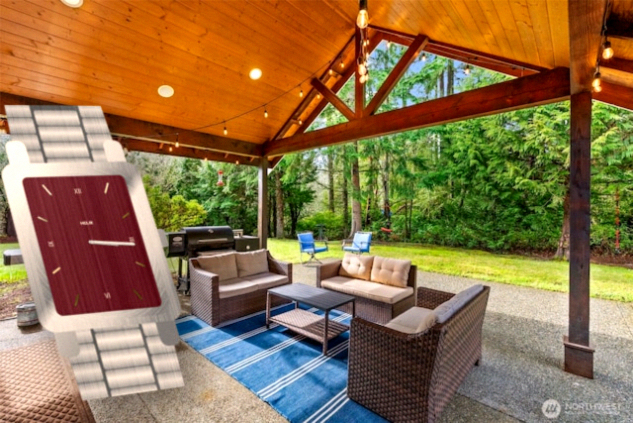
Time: {"hour": 3, "minute": 16}
